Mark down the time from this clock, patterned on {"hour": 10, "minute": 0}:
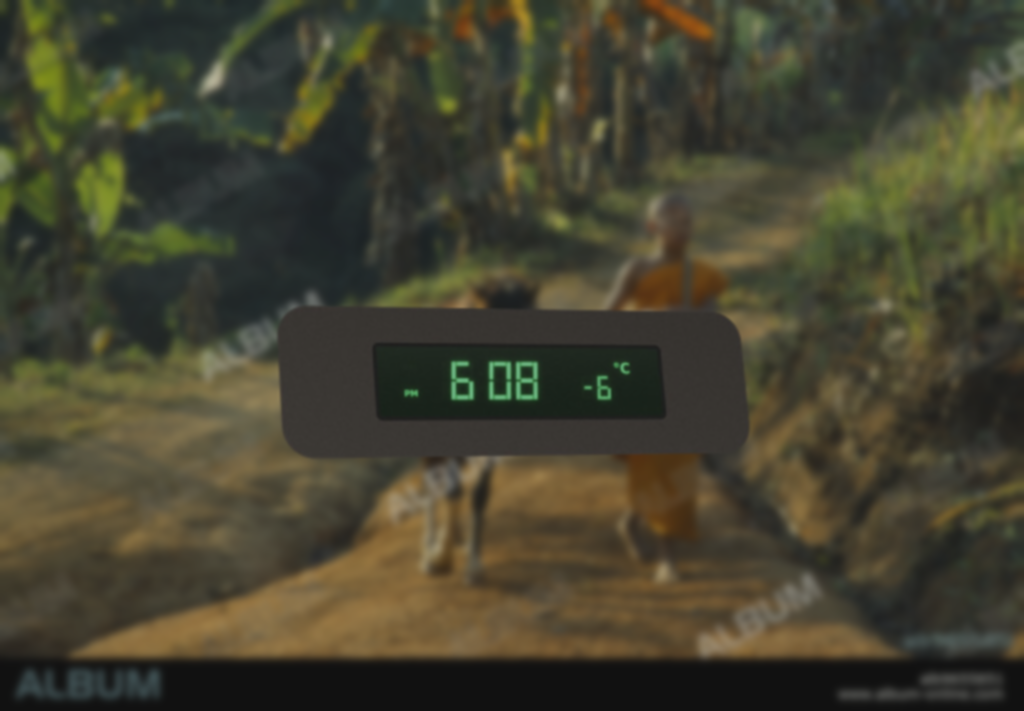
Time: {"hour": 6, "minute": 8}
